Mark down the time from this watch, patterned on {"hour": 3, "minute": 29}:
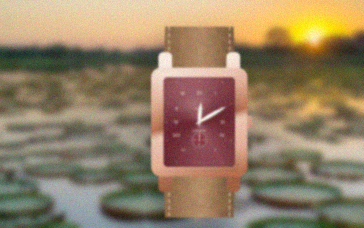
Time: {"hour": 12, "minute": 10}
